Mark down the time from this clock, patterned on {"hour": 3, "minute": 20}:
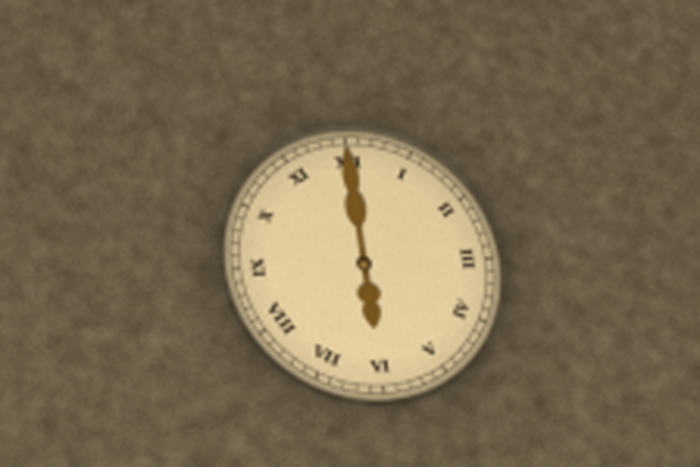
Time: {"hour": 6, "minute": 0}
